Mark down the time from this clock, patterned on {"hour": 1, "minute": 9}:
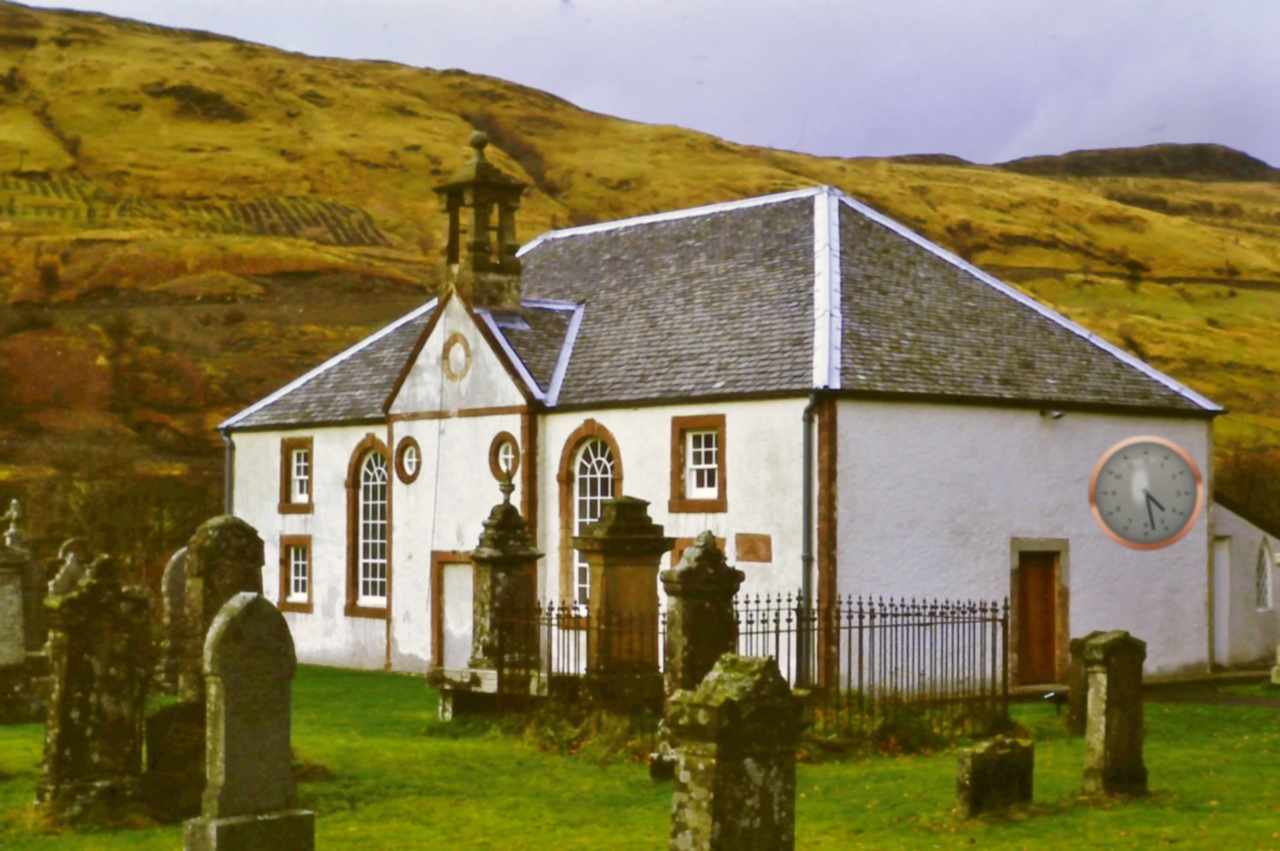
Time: {"hour": 4, "minute": 28}
